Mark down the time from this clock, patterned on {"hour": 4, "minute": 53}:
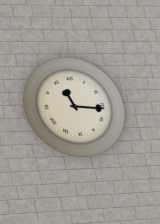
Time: {"hour": 11, "minute": 16}
